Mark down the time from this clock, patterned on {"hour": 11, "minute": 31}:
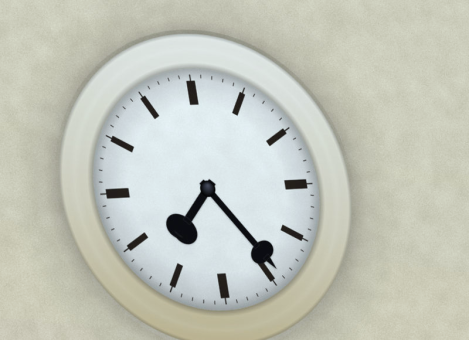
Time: {"hour": 7, "minute": 24}
